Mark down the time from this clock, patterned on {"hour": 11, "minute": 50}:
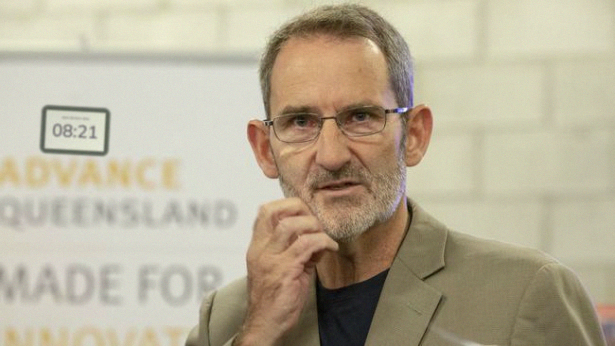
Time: {"hour": 8, "minute": 21}
